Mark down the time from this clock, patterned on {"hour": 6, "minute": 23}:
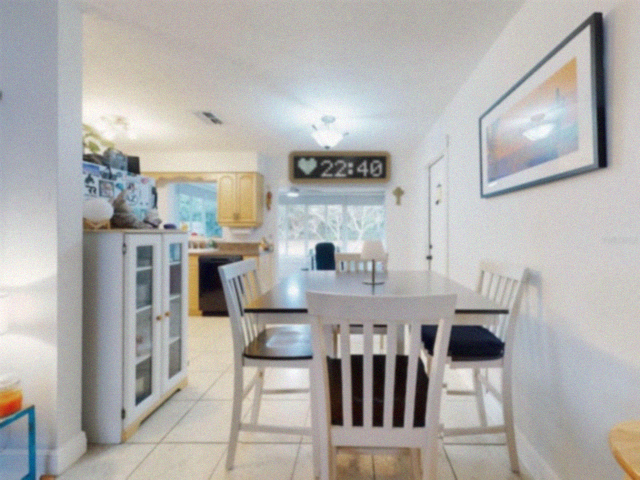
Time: {"hour": 22, "minute": 40}
